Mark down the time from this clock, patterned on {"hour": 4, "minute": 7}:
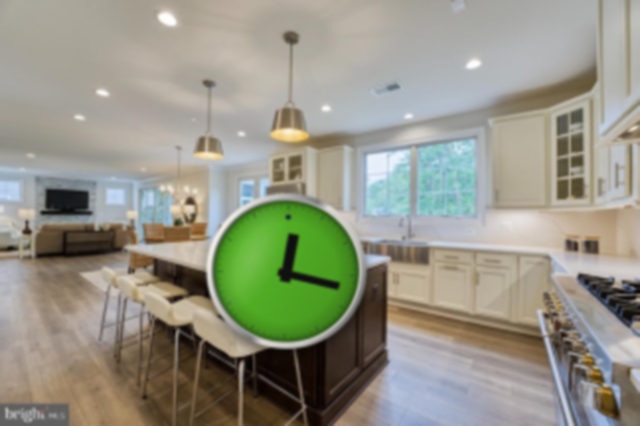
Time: {"hour": 12, "minute": 17}
